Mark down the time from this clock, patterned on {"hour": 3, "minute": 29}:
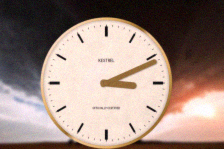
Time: {"hour": 3, "minute": 11}
